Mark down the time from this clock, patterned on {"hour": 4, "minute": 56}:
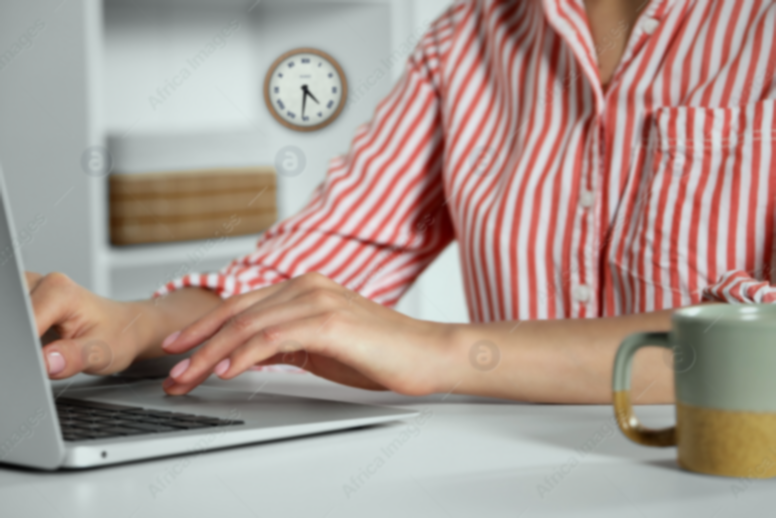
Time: {"hour": 4, "minute": 31}
